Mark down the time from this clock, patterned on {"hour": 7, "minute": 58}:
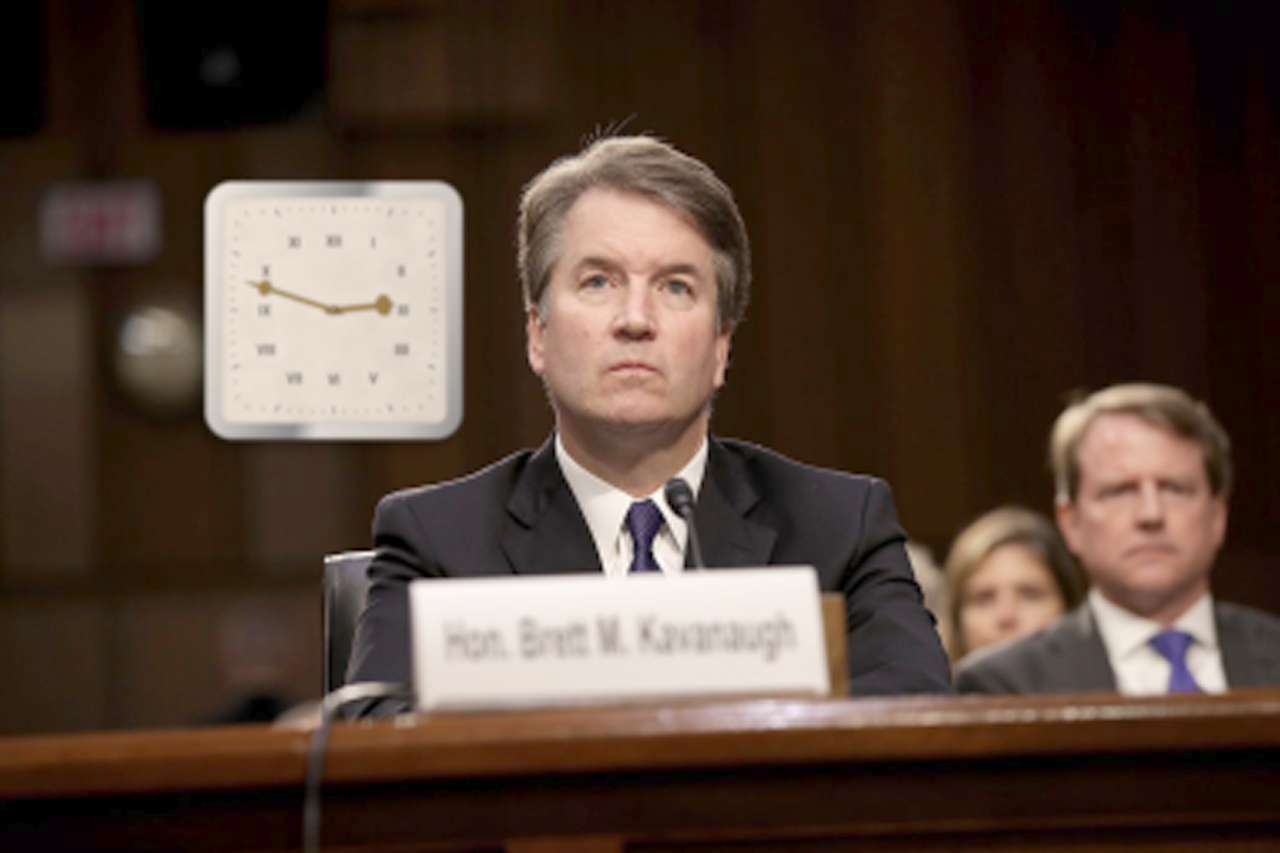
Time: {"hour": 2, "minute": 48}
